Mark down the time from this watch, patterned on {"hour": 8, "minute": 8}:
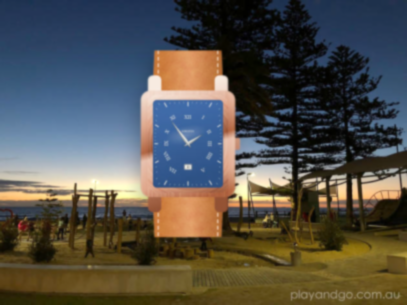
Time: {"hour": 1, "minute": 54}
